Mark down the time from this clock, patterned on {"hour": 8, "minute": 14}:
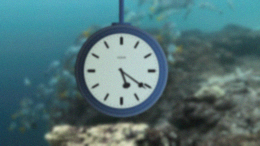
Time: {"hour": 5, "minute": 21}
